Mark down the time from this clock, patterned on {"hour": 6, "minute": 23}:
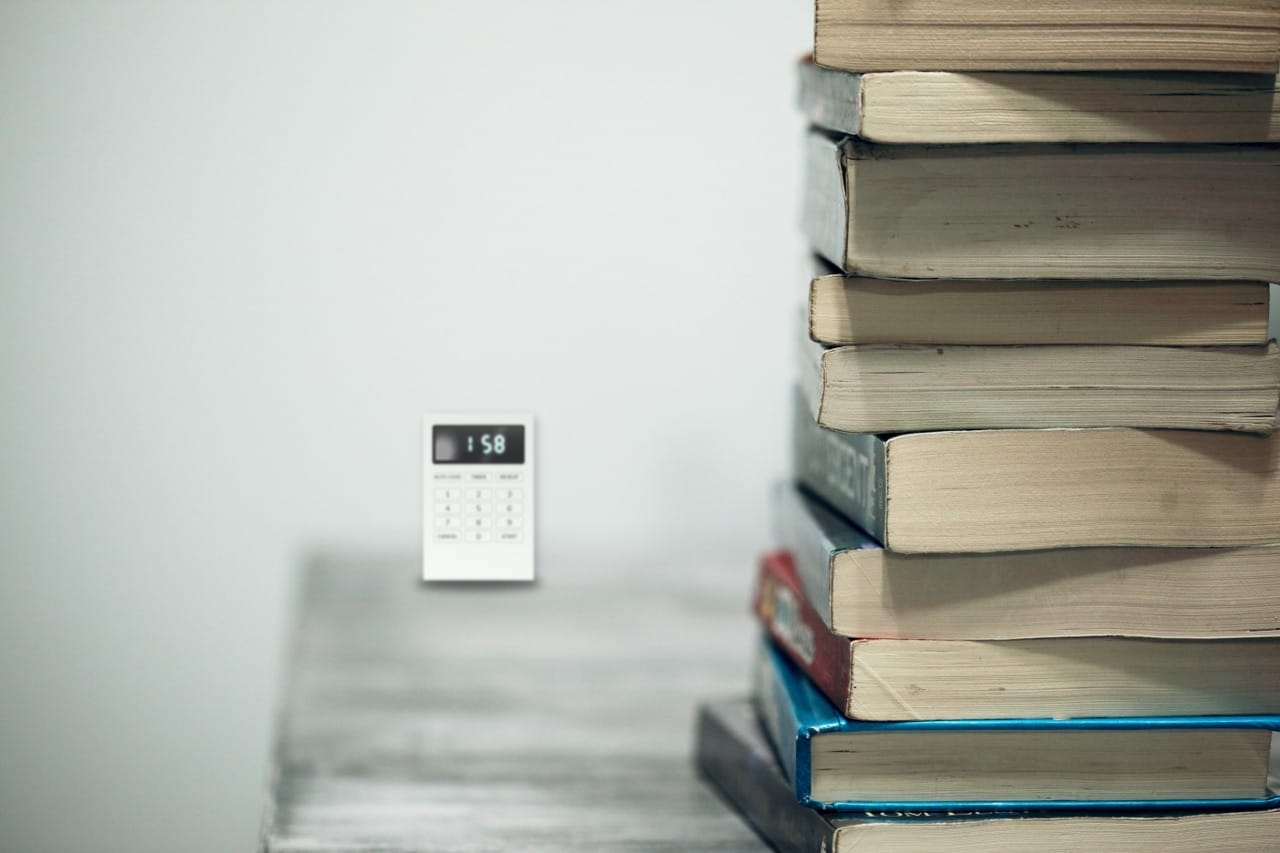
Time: {"hour": 1, "minute": 58}
